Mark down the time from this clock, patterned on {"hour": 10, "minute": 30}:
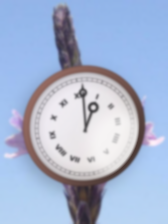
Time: {"hour": 1, "minute": 1}
